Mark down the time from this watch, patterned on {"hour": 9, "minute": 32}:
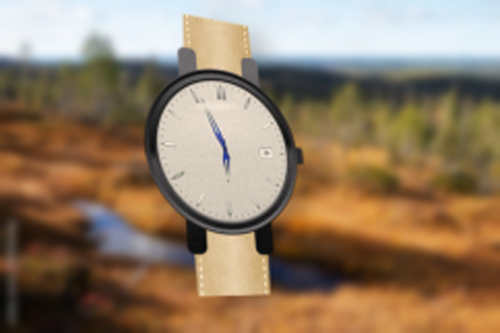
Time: {"hour": 5, "minute": 56}
